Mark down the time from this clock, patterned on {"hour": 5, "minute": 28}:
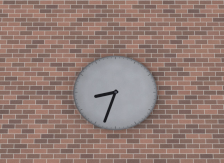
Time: {"hour": 8, "minute": 33}
